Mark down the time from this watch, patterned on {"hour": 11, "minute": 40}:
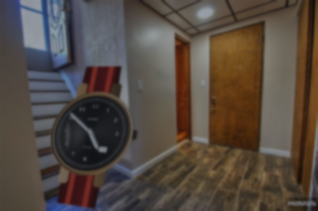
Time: {"hour": 4, "minute": 51}
